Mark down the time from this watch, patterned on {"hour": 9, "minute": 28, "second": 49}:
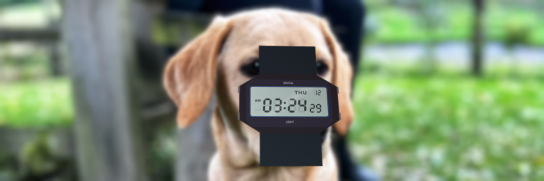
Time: {"hour": 3, "minute": 24, "second": 29}
